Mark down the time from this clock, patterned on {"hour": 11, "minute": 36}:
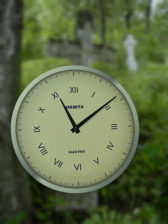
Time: {"hour": 11, "minute": 9}
